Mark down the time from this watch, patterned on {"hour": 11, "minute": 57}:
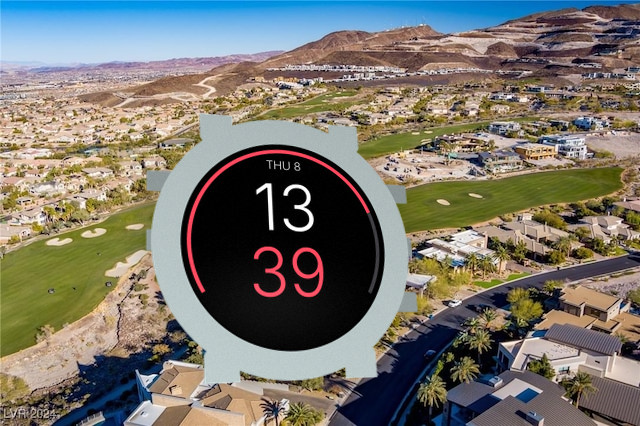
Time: {"hour": 13, "minute": 39}
